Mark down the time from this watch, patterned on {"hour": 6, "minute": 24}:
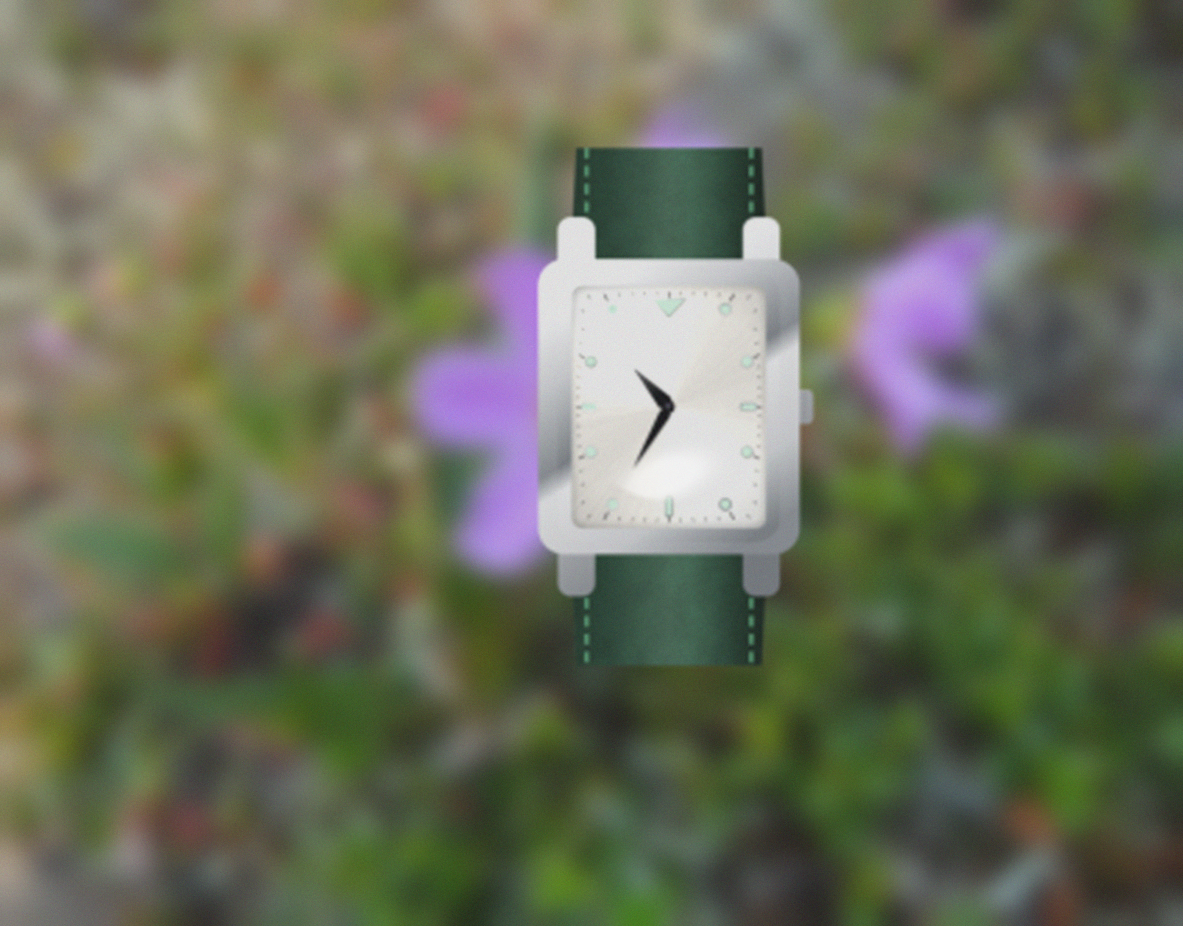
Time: {"hour": 10, "minute": 35}
